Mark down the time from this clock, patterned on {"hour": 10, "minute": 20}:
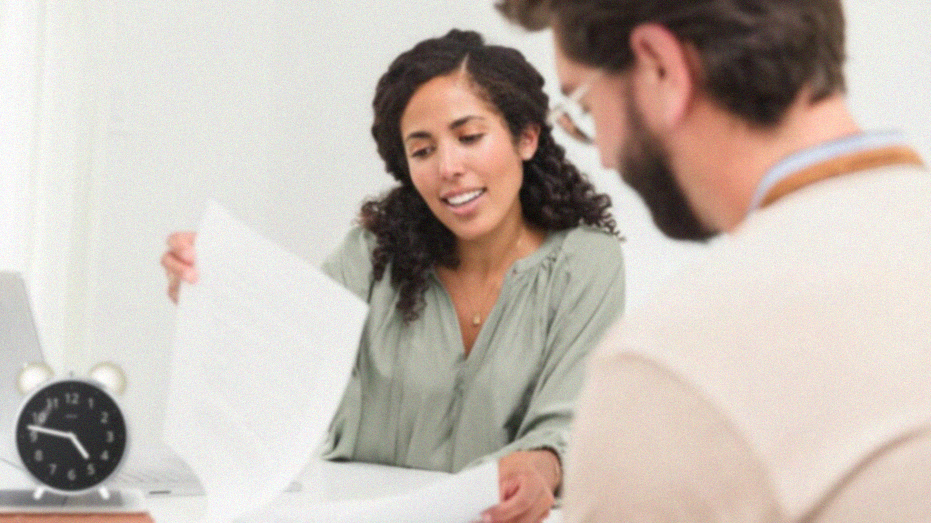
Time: {"hour": 4, "minute": 47}
